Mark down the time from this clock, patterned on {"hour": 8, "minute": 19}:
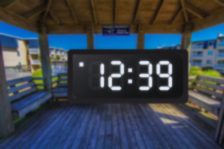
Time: {"hour": 12, "minute": 39}
